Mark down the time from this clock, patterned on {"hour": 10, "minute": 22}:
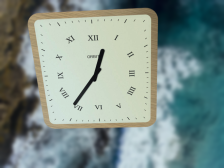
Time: {"hour": 12, "minute": 36}
